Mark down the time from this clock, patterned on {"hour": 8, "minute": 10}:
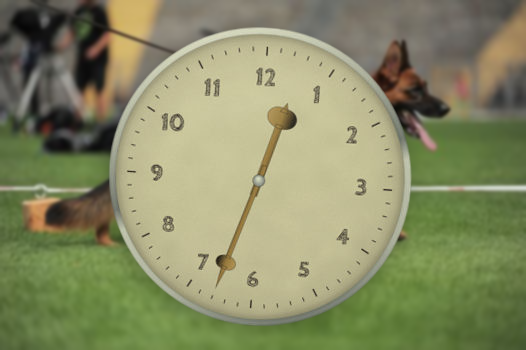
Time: {"hour": 12, "minute": 33}
